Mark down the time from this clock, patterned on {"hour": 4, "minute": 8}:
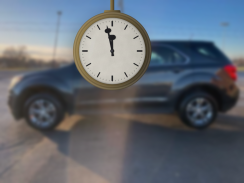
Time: {"hour": 11, "minute": 58}
